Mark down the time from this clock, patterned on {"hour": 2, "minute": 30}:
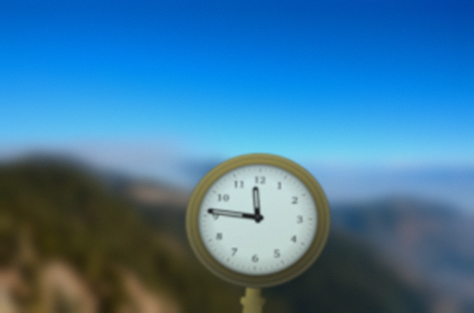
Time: {"hour": 11, "minute": 46}
